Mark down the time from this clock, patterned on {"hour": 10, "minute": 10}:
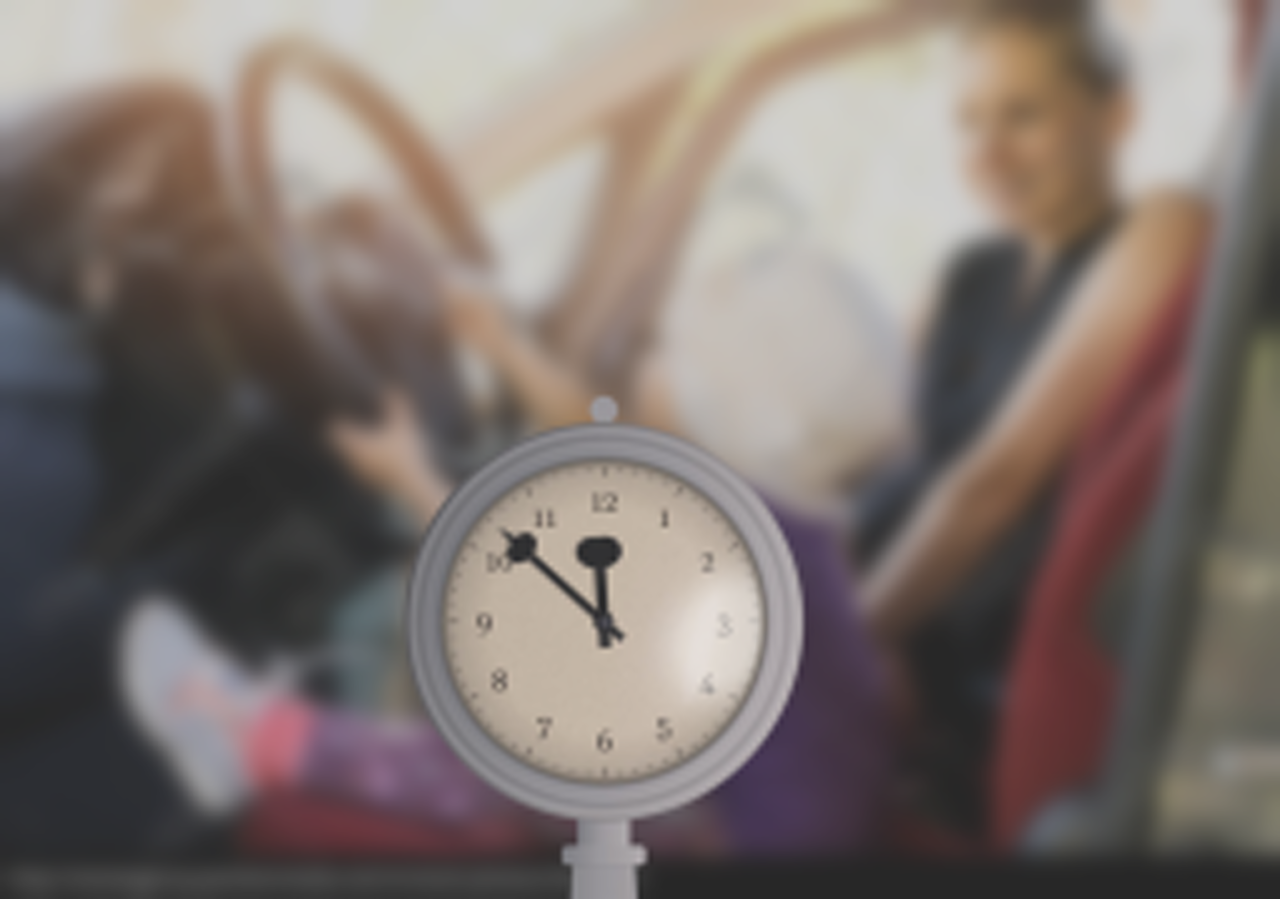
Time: {"hour": 11, "minute": 52}
